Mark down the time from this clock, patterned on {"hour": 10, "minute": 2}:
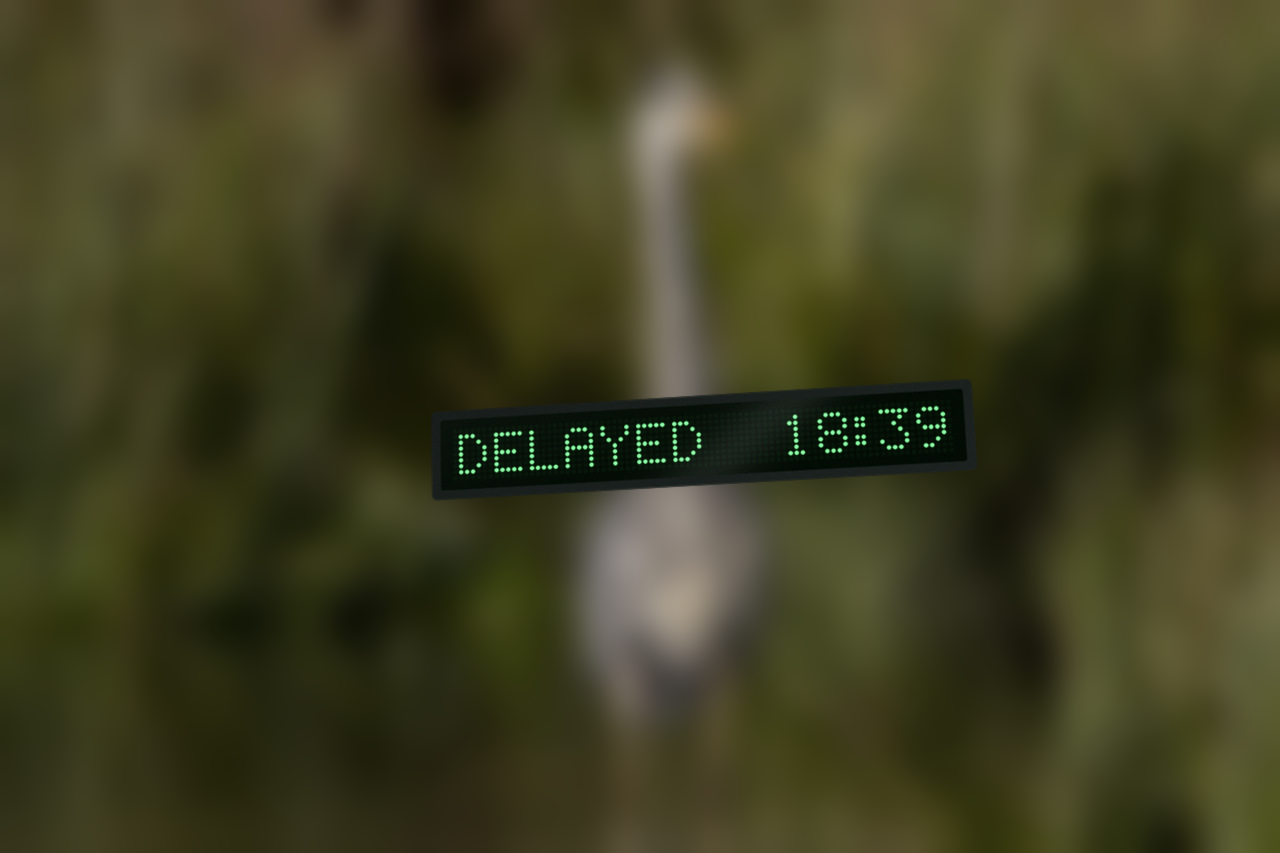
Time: {"hour": 18, "minute": 39}
